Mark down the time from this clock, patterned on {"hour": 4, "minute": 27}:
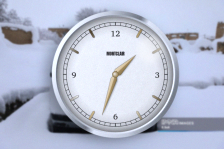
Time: {"hour": 1, "minute": 33}
